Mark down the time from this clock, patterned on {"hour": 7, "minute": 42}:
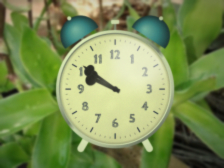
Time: {"hour": 9, "minute": 51}
